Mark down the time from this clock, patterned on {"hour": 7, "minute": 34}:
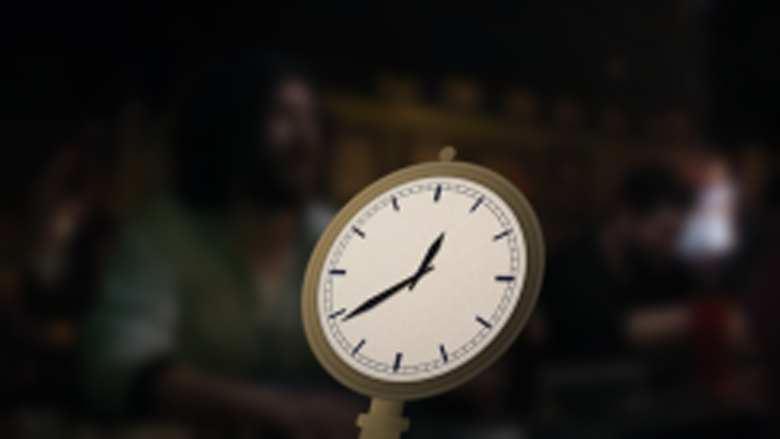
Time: {"hour": 12, "minute": 39}
